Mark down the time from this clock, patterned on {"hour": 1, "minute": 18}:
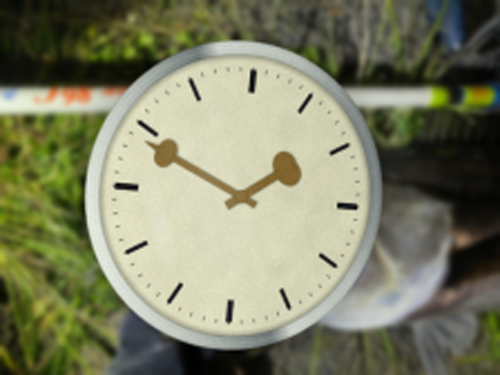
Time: {"hour": 1, "minute": 49}
